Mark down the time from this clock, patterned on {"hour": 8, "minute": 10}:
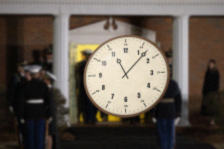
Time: {"hour": 11, "minute": 7}
